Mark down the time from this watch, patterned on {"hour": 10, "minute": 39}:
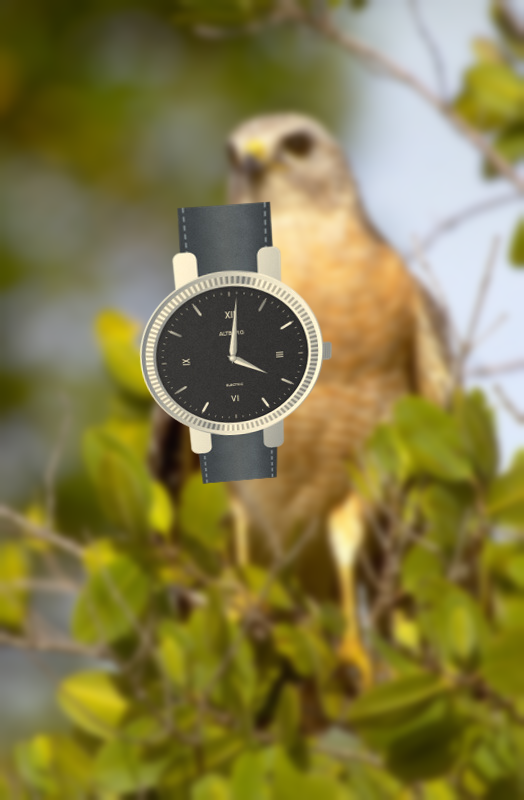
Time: {"hour": 4, "minute": 1}
